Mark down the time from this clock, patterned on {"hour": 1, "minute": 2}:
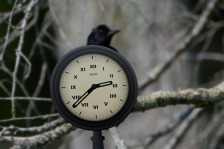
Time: {"hour": 2, "minute": 38}
